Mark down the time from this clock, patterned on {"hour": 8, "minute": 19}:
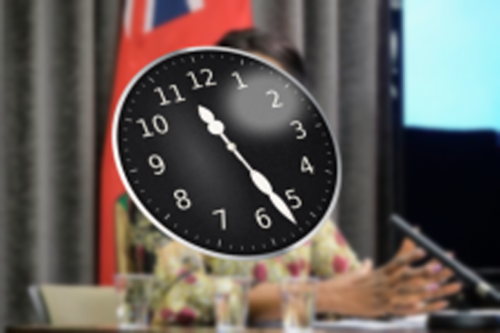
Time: {"hour": 11, "minute": 27}
